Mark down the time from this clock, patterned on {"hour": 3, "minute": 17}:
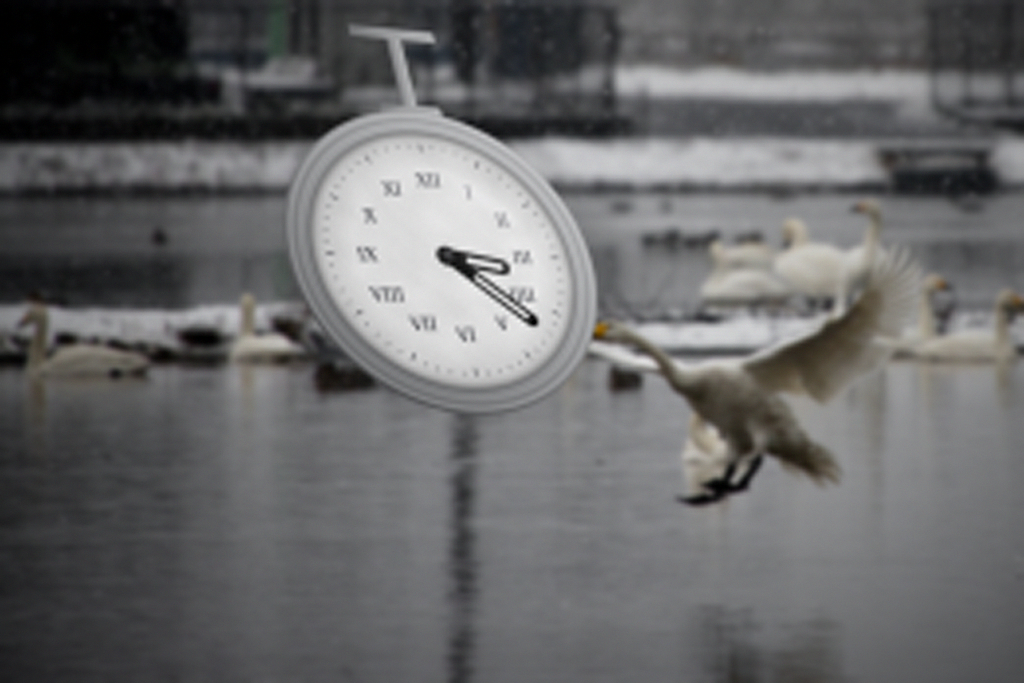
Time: {"hour": 3, "minute": 22}
